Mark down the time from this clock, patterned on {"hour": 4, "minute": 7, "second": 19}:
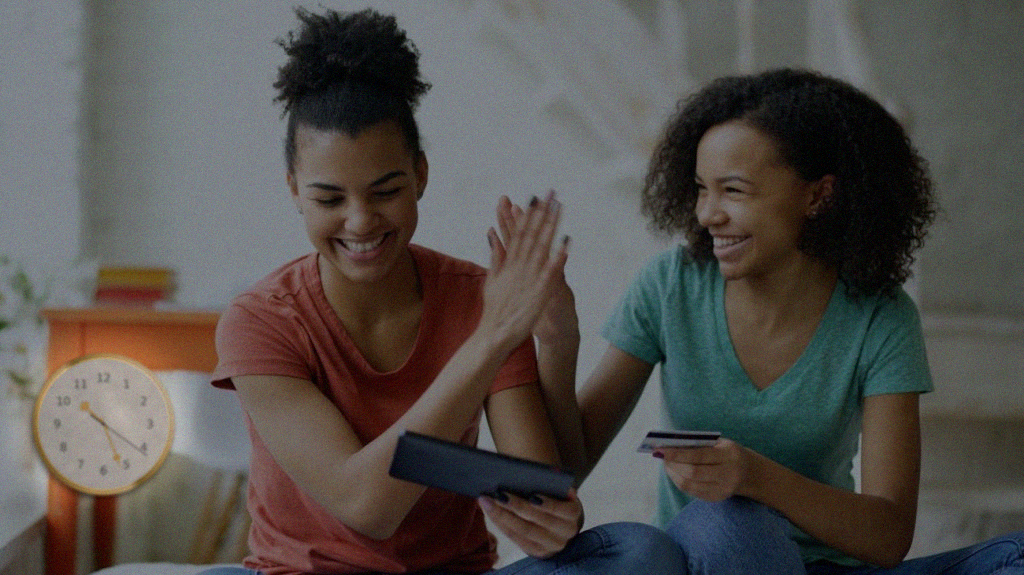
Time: {"hour": 10, "minute": 26, "second": 21}
